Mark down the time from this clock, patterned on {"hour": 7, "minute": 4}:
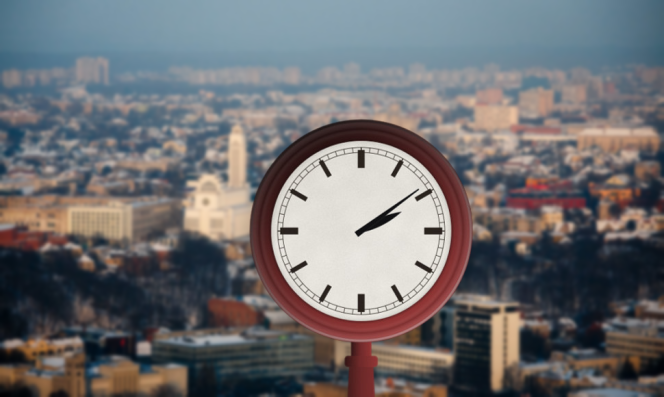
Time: {"hour": 2, "minute": 9}
